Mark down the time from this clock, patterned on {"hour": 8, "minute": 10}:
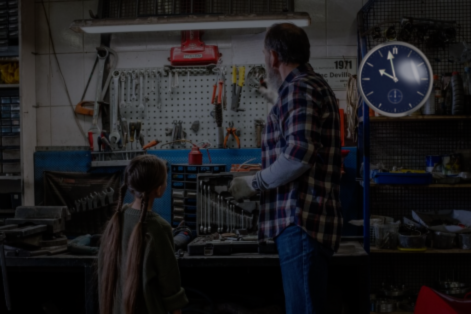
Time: {"hour": 9, "minute": 58}
